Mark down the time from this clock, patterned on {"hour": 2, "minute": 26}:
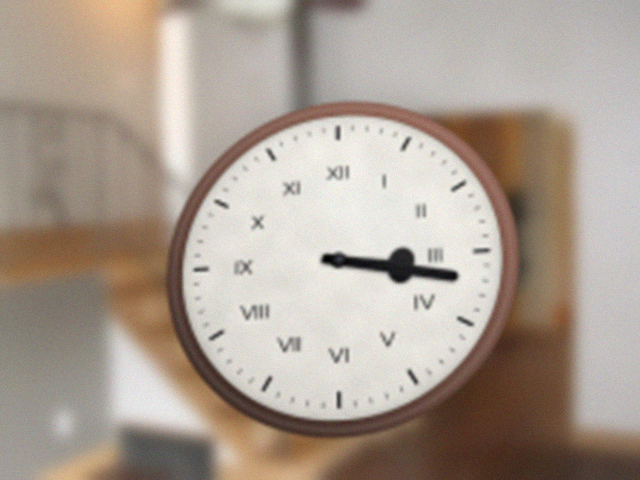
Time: {"hour": 3, "minute": 17}
